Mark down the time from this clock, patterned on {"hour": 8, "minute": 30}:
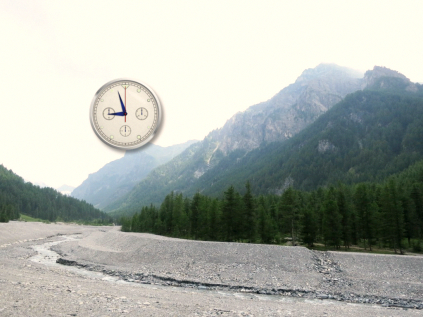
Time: {"hour": 8, "minute": 57}
